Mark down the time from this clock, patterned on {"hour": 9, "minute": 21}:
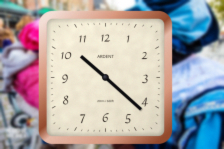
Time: {"hour": 10, "minute": 22}
